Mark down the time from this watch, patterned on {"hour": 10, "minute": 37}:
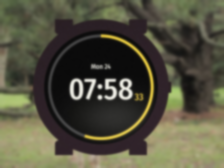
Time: {"hour": 7, "minute": 58}
